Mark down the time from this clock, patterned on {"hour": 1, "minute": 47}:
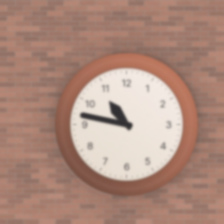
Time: {"hour": 10, "minute": 47}
